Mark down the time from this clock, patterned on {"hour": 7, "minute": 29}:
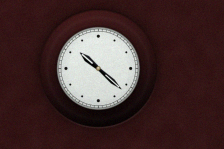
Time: {"hour": 10, "minute": 22}
